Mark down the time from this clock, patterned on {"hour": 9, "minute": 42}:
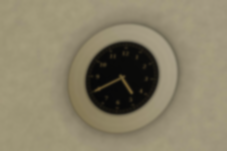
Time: {"hour": 4, "minute": 40}
